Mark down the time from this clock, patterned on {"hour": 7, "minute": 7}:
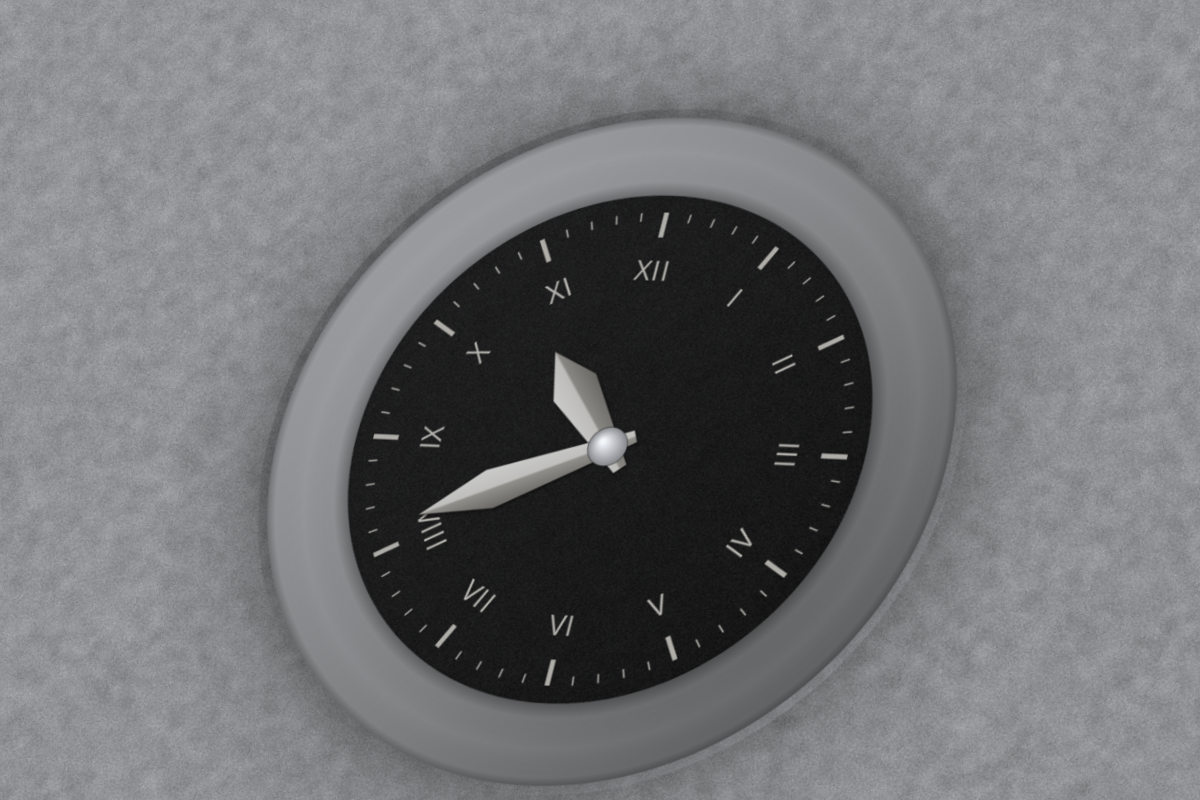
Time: {"hour": 10, "minute": 41}
